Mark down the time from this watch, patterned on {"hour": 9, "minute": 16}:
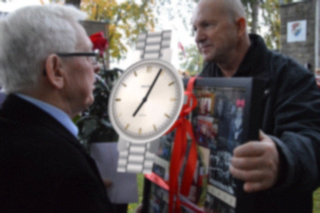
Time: {"hour": 7, "minute": 4}
